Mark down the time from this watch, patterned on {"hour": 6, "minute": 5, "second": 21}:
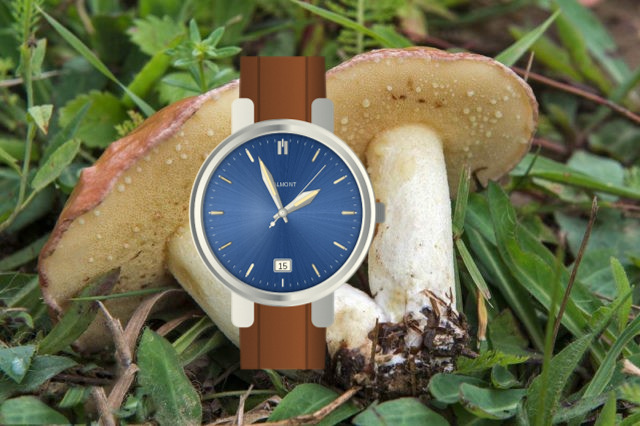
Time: {"hour": 1, "minute": 56, "second": 7}
